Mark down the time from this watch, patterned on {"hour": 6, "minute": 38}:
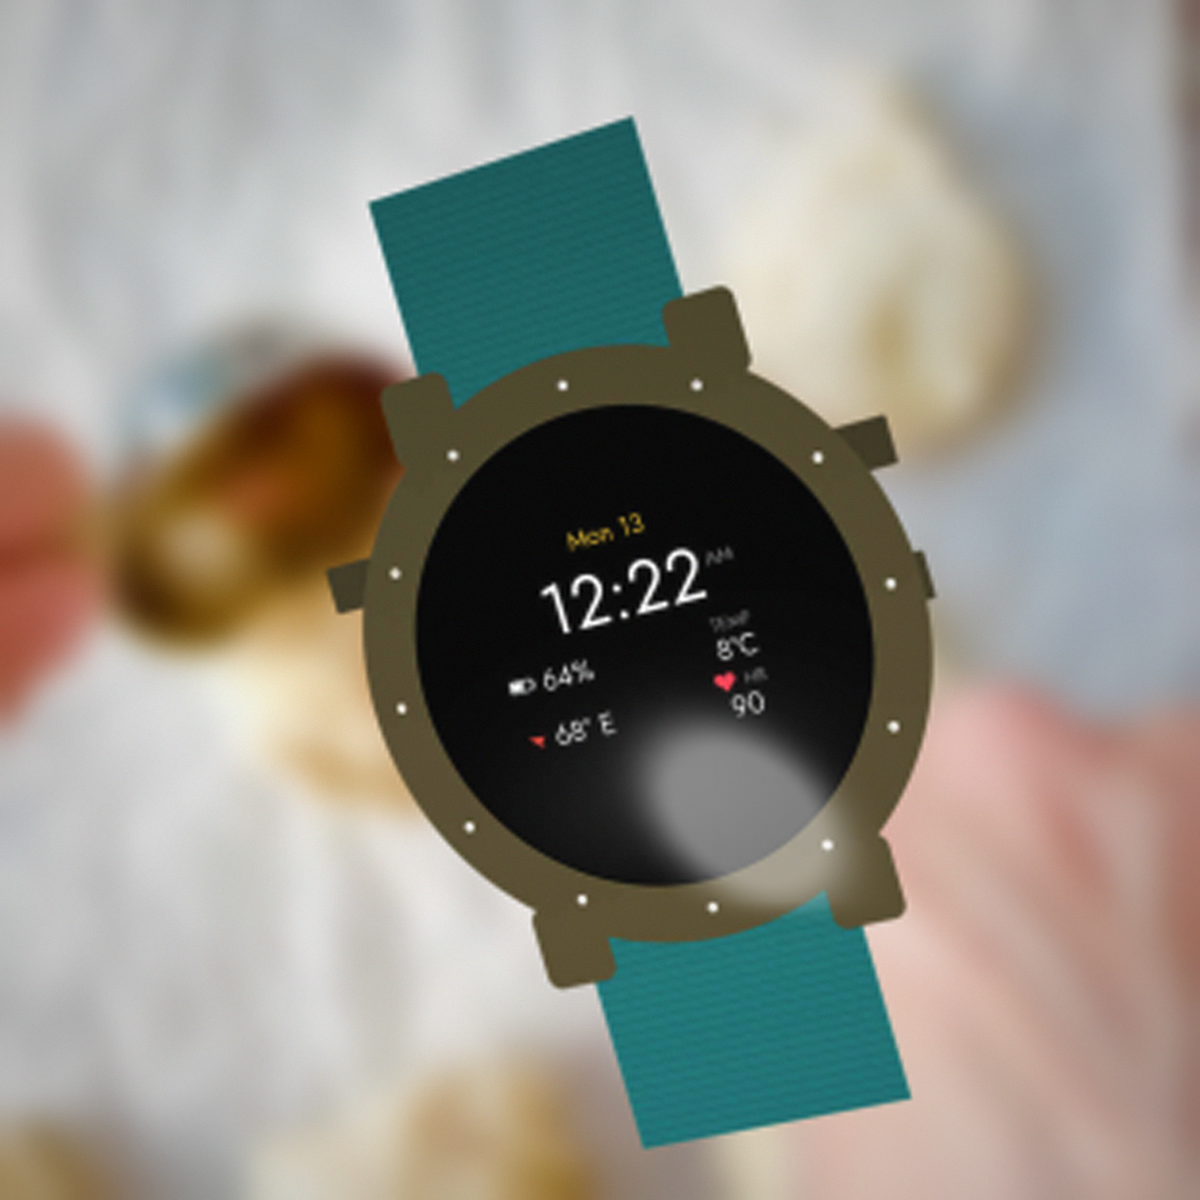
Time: {"hour": 12, "minute": 22}
